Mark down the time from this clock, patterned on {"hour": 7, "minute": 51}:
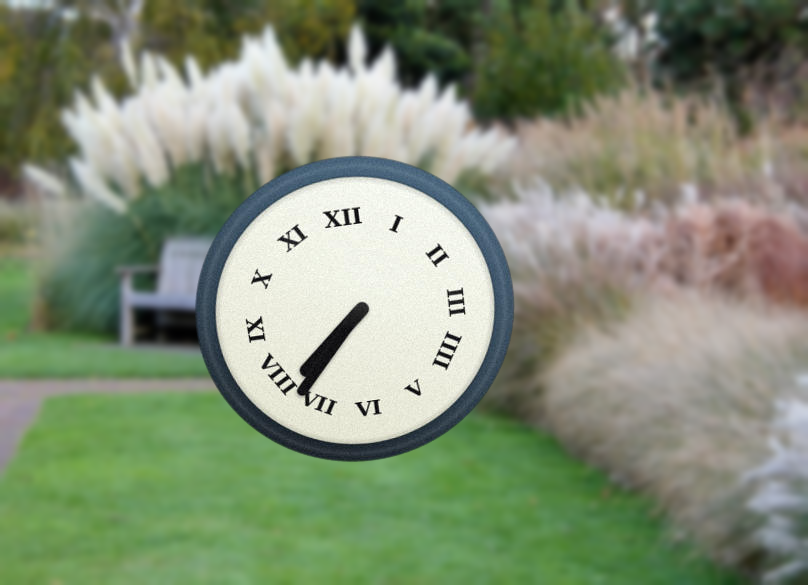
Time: {"hour": 7, "minute": 37}
